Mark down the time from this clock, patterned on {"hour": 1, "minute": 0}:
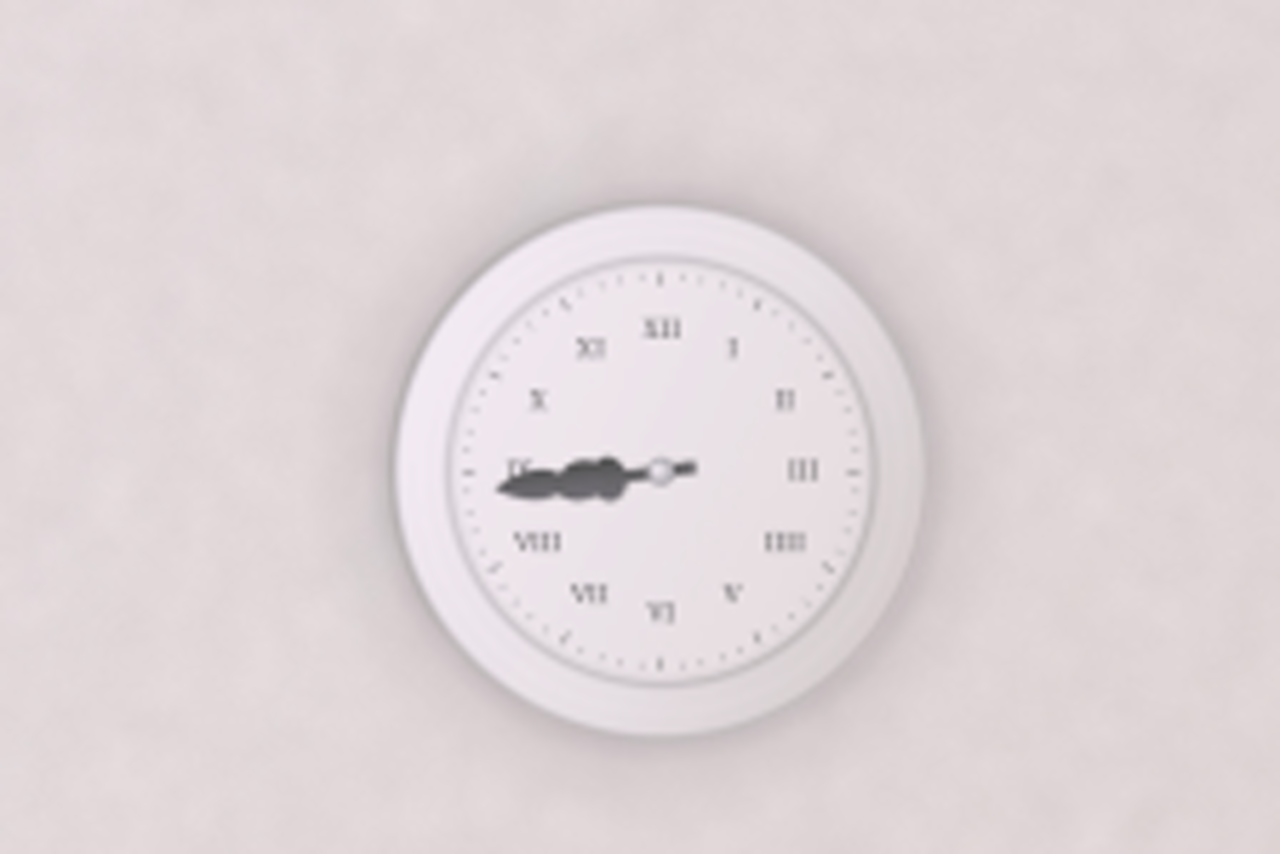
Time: {"hour": 8, "minute": 44}
